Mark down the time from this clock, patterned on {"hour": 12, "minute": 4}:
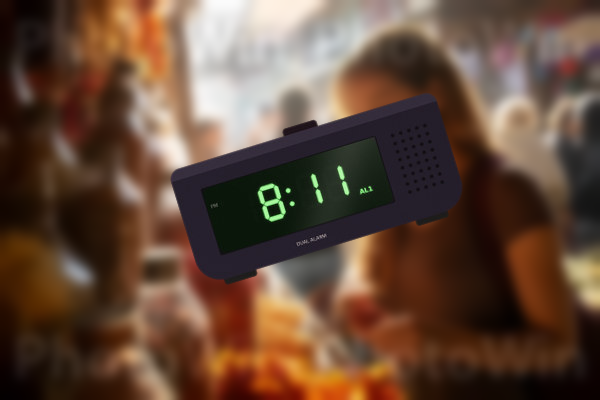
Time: {"hour": 8, "minute": 11}
